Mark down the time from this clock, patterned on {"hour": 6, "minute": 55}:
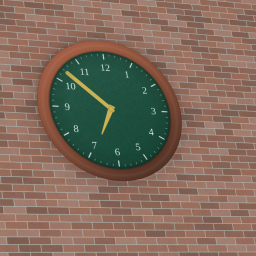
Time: {"hour": 6, "minute": 52}
